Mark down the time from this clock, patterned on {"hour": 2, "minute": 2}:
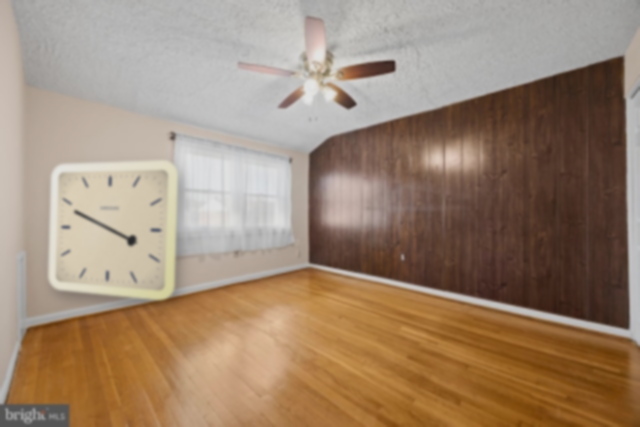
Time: {"hour": 3, "minute": 49}
